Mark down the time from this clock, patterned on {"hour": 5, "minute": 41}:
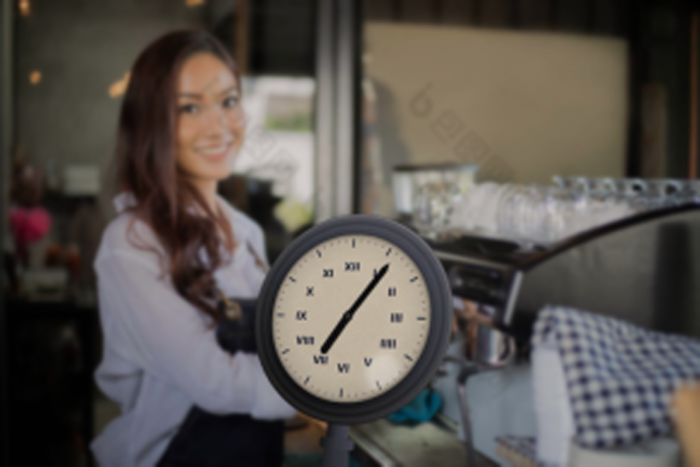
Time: {"hour": 7, "minute": 6}
